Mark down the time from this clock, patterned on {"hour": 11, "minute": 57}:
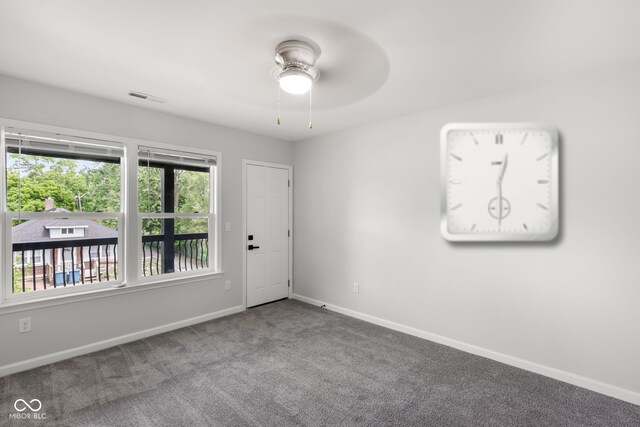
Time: {"hour": 12, "minute": 30}
